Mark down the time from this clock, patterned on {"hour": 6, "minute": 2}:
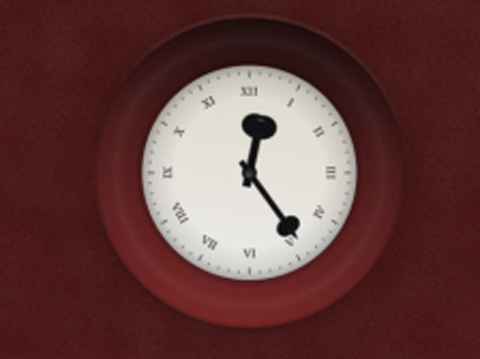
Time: {"hour": 12, "minute": 24}
